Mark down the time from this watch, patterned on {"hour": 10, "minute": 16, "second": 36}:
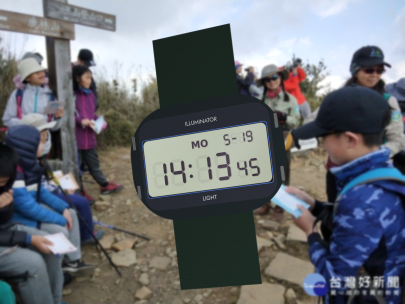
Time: {"hour": 14, "minute": 13, "second": 45}
